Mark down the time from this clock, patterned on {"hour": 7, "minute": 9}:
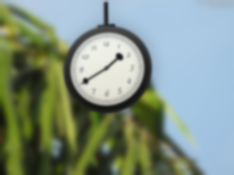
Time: {"hour": 1, "minute": 40}
